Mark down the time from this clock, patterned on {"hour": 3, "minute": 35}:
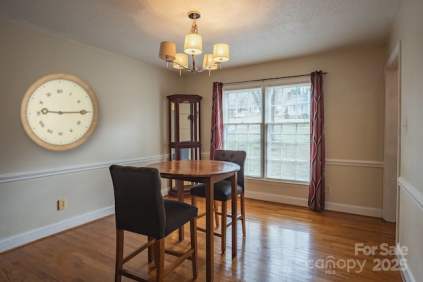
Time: {"hour": 9, "minute": 15}
